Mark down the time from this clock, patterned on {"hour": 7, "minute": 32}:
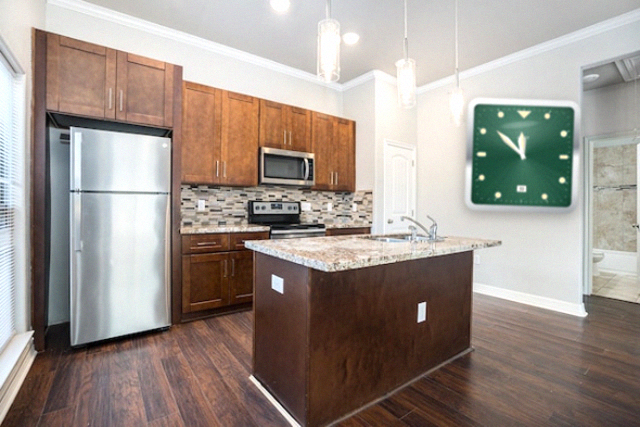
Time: {"hour": 11, "minute": 52}
